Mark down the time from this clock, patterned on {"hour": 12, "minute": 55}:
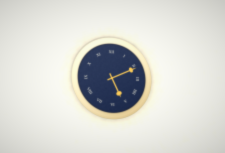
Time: {"hour": 5, "minute": 11}
